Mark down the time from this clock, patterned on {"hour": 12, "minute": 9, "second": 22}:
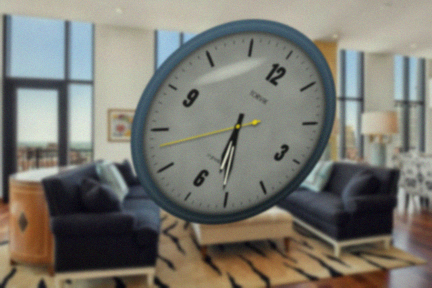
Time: {"hour": 5, "minute": 25, "second": 38}
